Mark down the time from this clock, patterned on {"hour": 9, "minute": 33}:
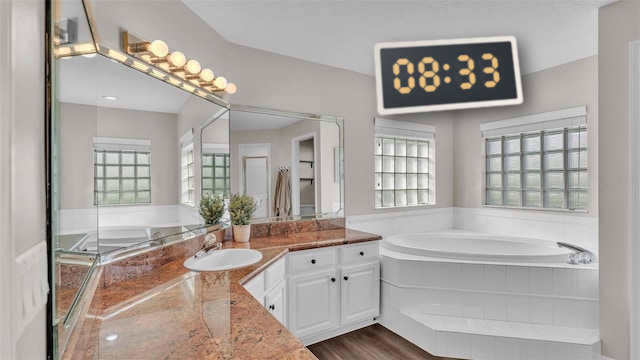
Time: {"hour": 8, "minute": 33}
